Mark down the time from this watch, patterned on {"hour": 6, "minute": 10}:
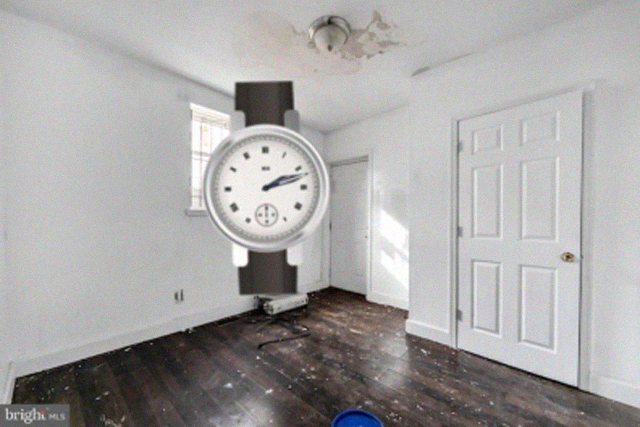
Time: {"hour": 2, "minute": 12}
